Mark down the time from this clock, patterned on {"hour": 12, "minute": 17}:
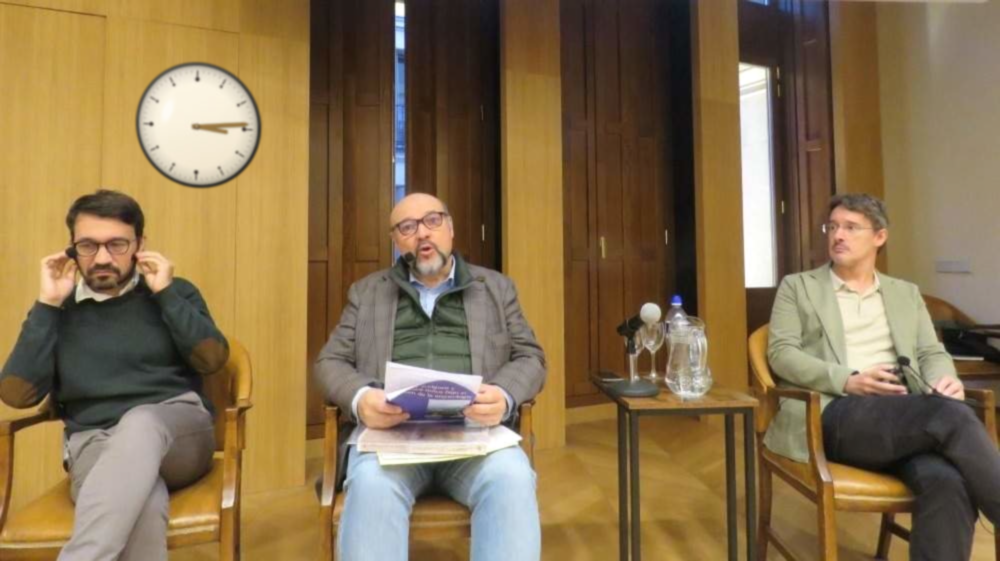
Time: {"hour": 3, "minute": 14}
